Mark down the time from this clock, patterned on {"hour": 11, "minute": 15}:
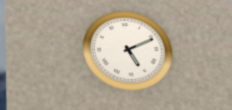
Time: {"hour": 5, "minute": 11}
